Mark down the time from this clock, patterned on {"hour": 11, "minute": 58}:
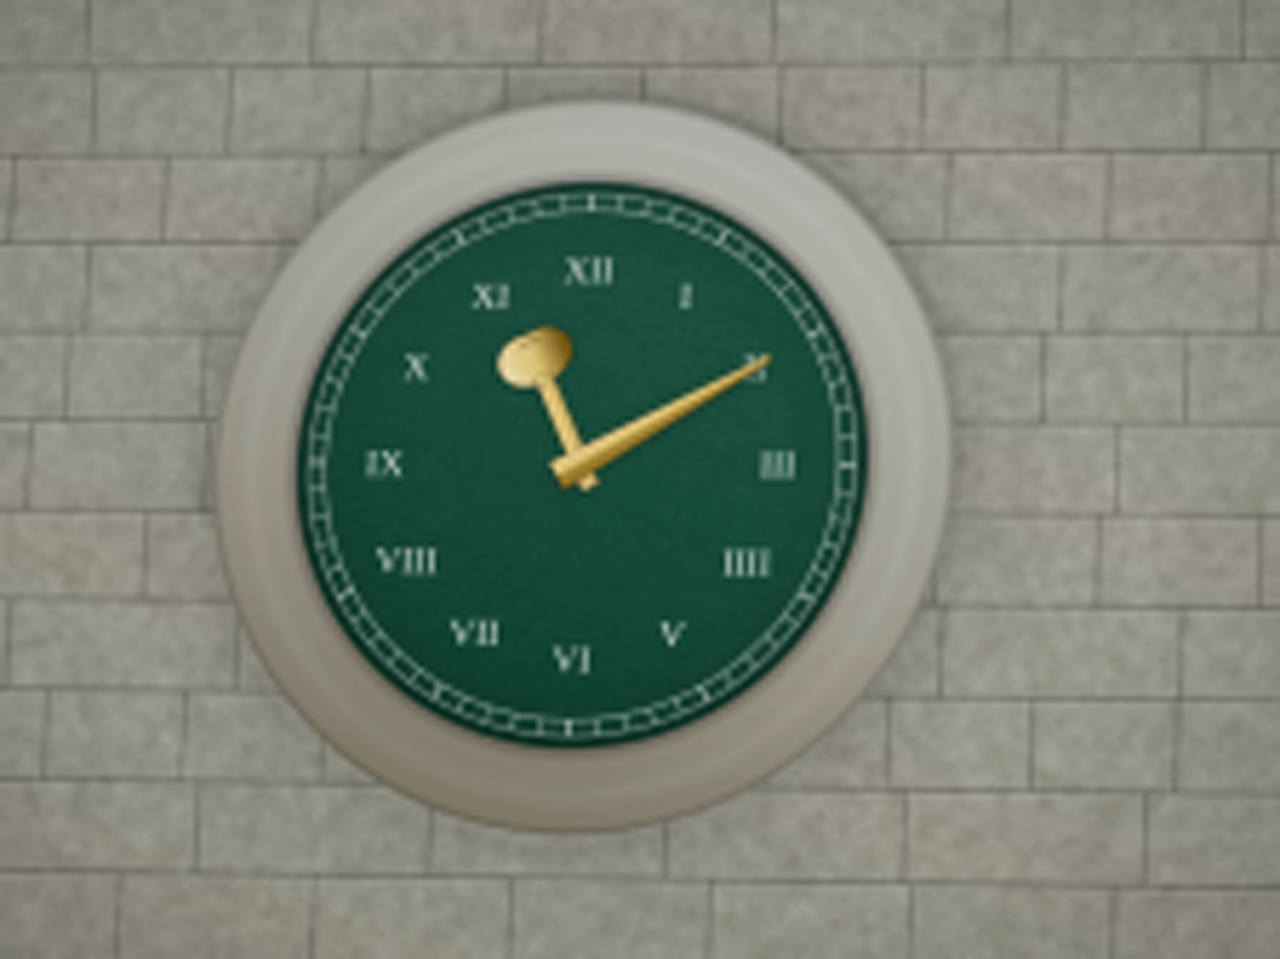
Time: {"hour": 11, "minute": 10}
